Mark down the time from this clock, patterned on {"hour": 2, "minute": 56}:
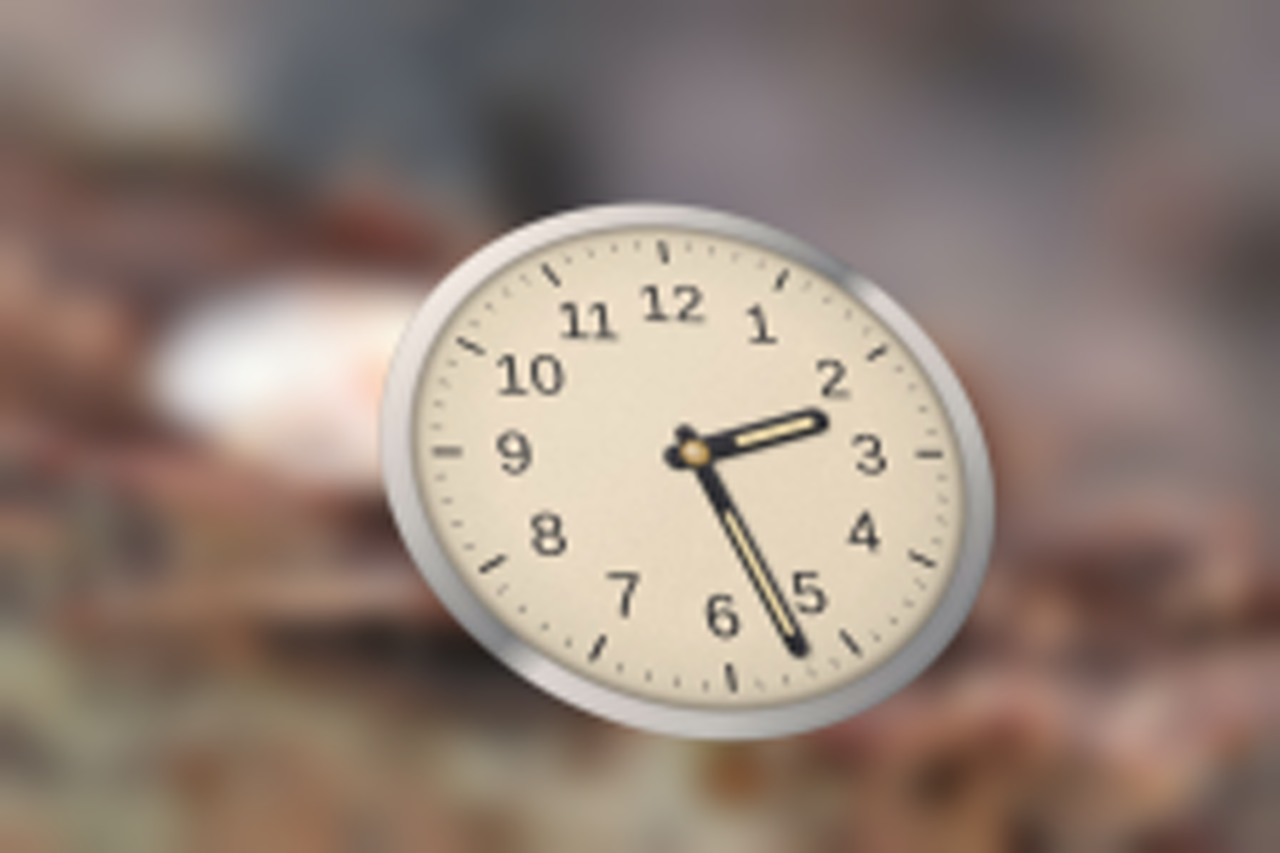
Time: {"hour": 2, "minute": 27}
